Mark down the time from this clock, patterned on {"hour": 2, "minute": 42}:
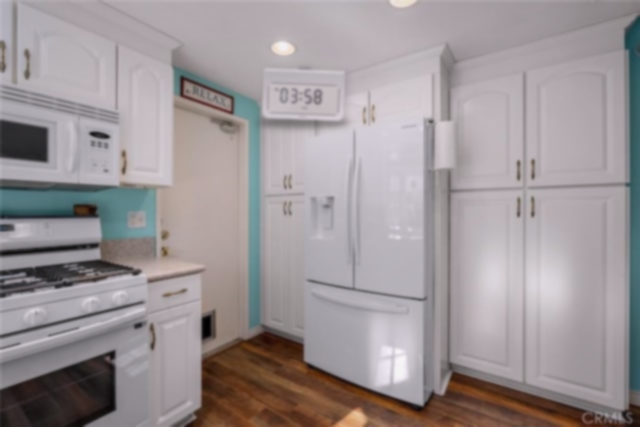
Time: {"hour": 3, "minute": 58}
